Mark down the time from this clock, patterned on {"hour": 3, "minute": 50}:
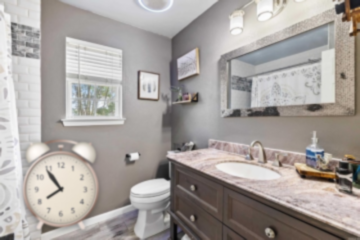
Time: {"hour": 7, "minute": 54}
